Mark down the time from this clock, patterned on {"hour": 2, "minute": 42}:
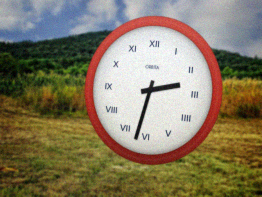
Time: {"hour": 2, "minute": 32}
